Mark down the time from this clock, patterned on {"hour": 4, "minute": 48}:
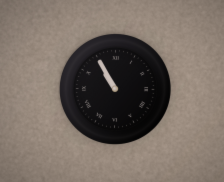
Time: {"hour": 10, "minute": 55}
